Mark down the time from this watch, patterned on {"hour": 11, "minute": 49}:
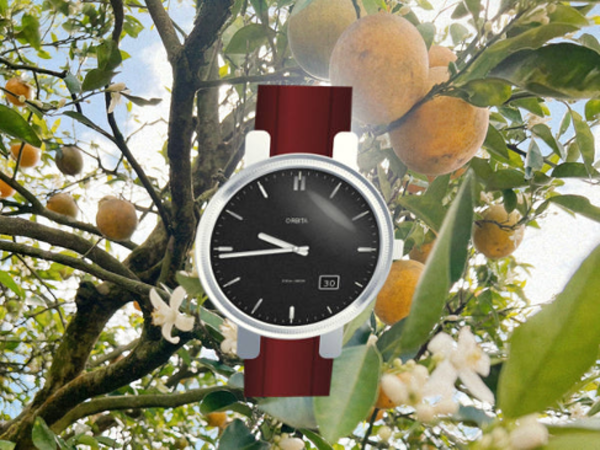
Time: {"hour": 9, "minute": 44}
